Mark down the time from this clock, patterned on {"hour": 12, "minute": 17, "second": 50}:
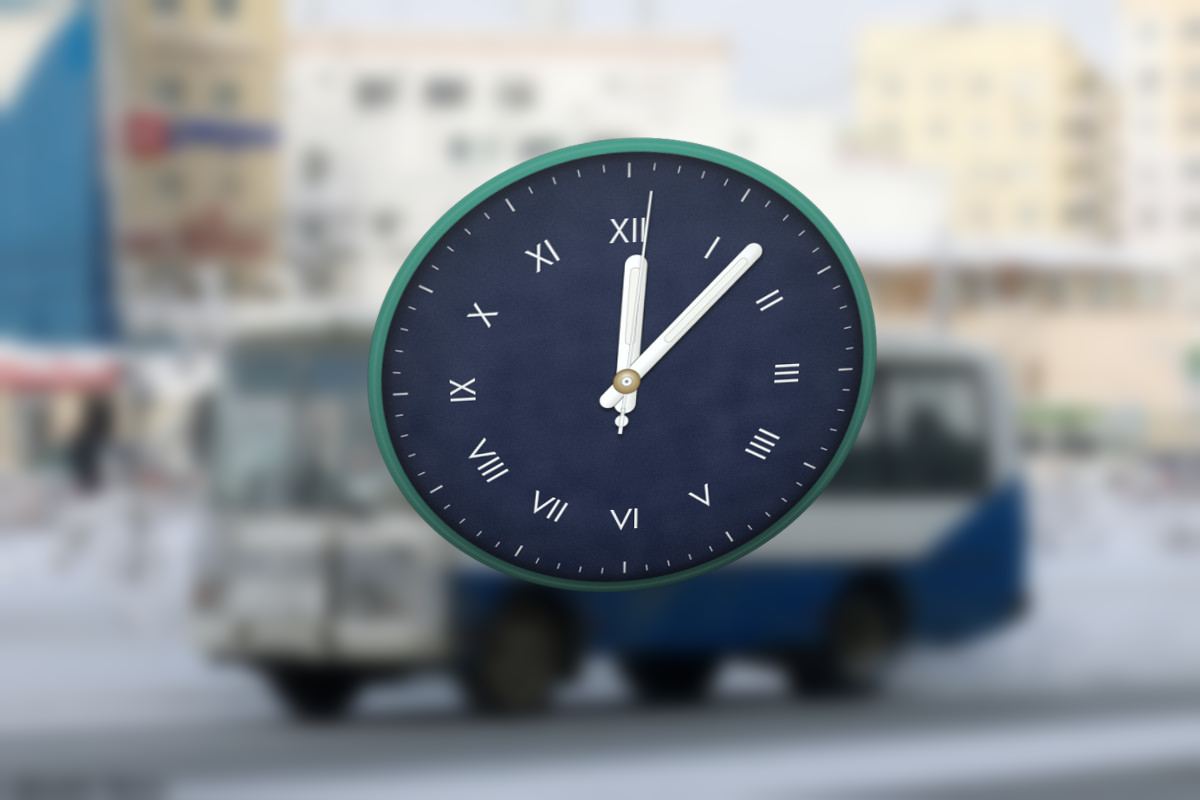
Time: {"hour": 12, "minute": 7, "second": 1}
